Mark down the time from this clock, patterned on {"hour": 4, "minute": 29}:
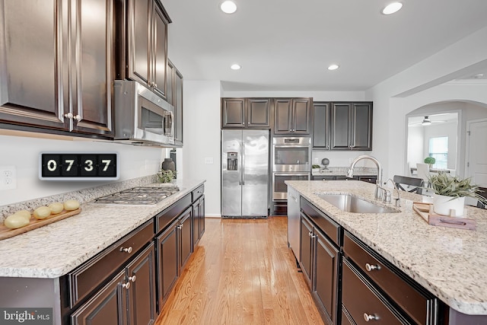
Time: {"hour": 7, "minute": 37}
